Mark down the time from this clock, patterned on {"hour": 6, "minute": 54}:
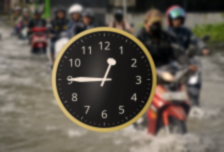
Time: {"hour": 12, "minute": 45}
